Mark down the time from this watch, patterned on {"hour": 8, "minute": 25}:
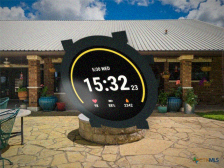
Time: {"hour": 15, "minute": 32}
